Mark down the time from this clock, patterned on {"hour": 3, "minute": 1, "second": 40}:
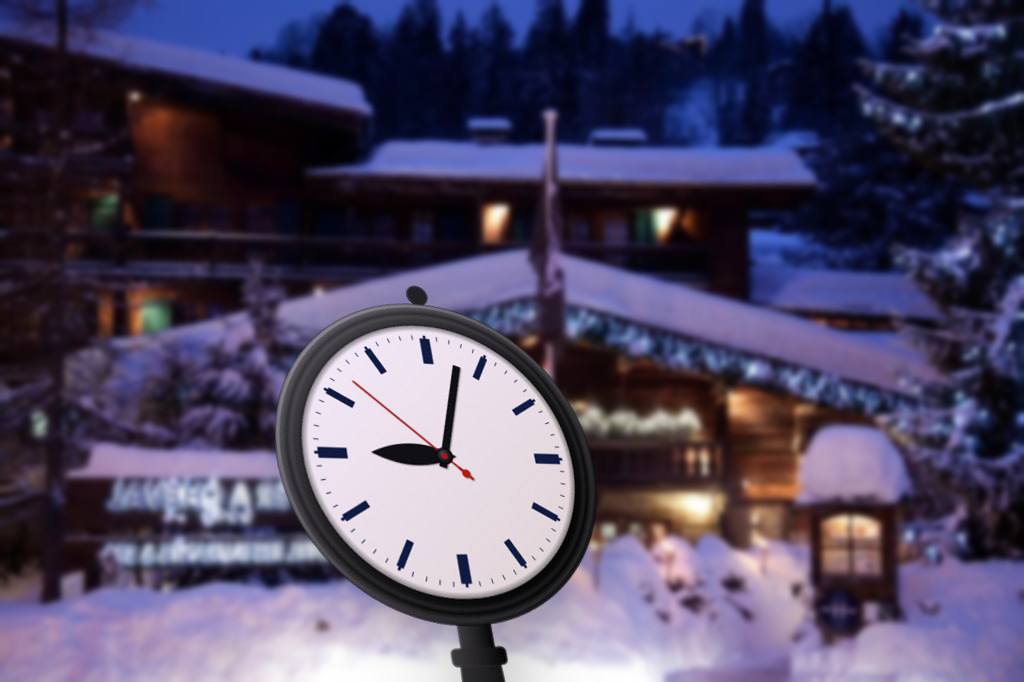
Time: {"hour": 9, "minute": 2, "second": 52}
